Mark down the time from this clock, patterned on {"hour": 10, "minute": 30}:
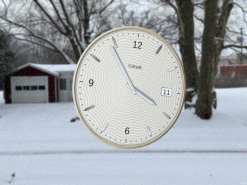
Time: {"hour": 3, "minute": 54}
